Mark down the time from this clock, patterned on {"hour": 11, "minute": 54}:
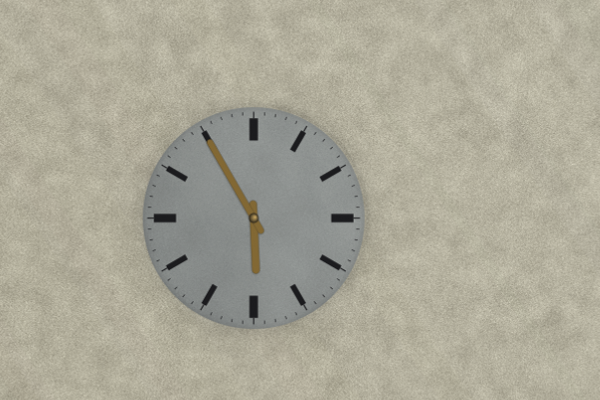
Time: {"hour": 5, "minute": 55}
